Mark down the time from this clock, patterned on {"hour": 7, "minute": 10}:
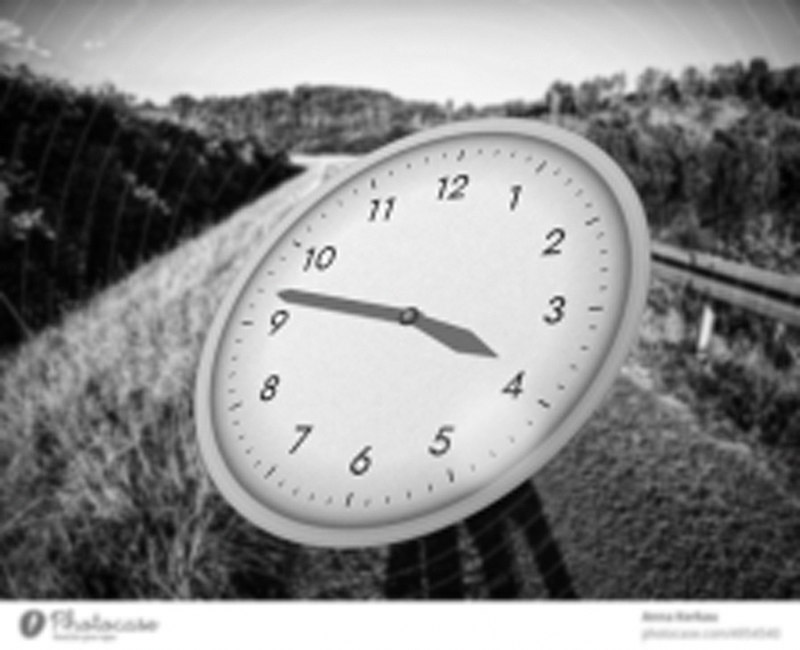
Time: {"hour": 3, "minute": 47}
